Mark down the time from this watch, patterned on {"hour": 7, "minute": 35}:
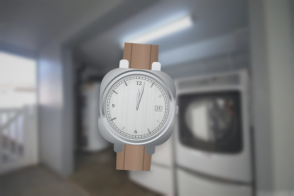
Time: {"hour": 12, "minute": 2}
